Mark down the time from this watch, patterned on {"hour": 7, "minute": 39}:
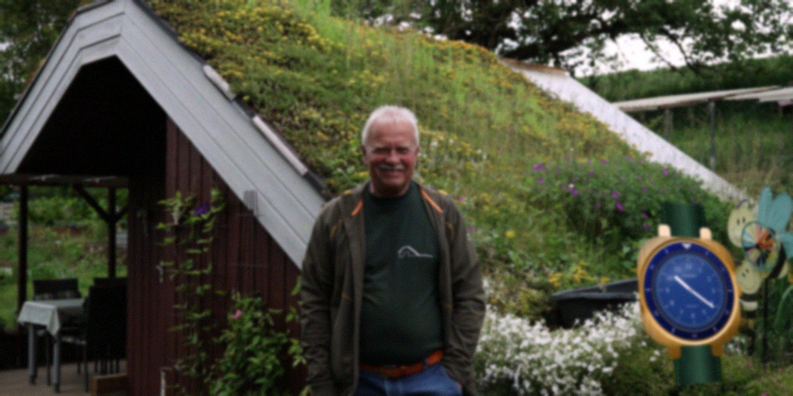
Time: {"hour": 10, "minute": 21}
